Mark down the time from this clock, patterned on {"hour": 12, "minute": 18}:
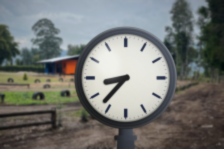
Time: {"hour": 8, "minute": 37}
